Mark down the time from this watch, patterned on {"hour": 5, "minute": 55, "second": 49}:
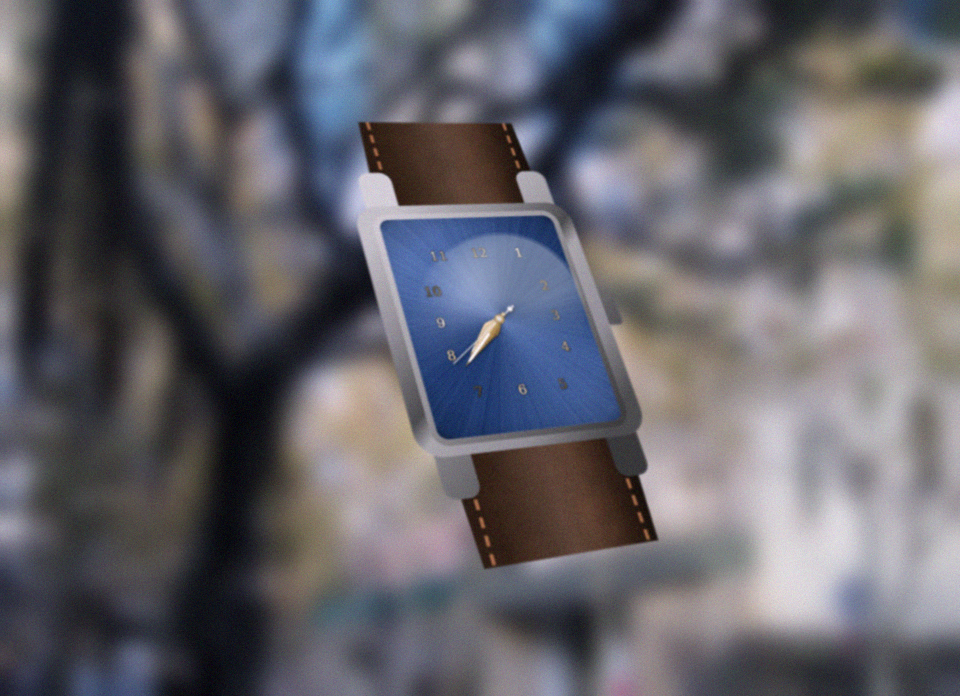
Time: {"hour": 7, "minute": 37, "second": 39}
